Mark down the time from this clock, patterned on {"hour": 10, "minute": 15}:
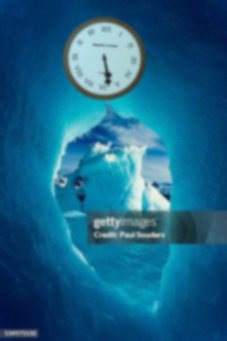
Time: {"hour": 5, "minute": 28}
